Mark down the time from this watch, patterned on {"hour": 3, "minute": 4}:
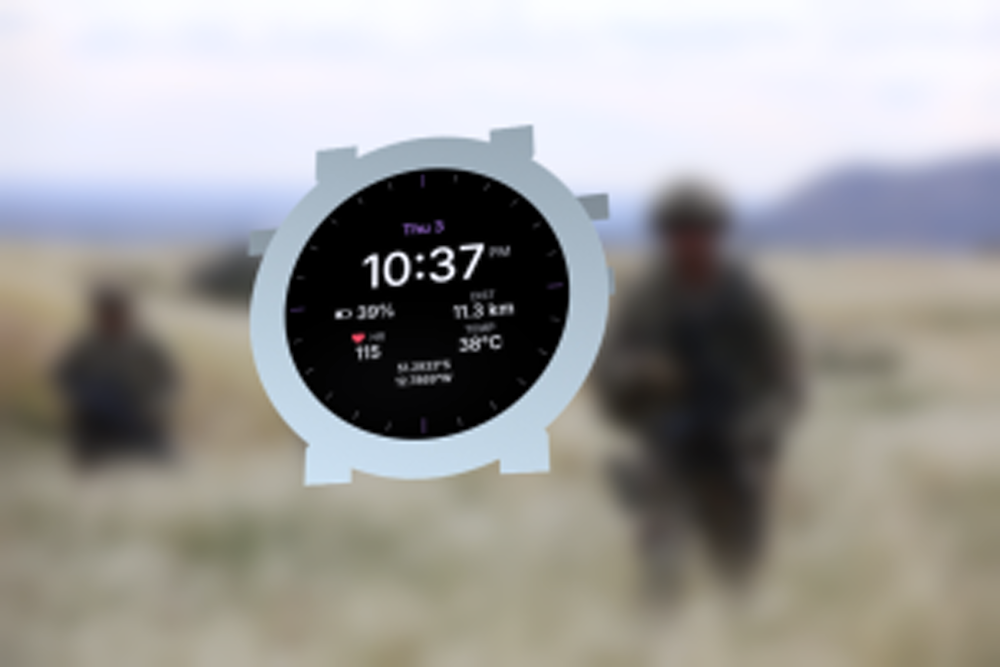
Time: {"hour": 10, "minute": 37}
